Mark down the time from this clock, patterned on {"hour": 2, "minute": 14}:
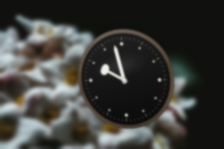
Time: {"hour": 9, "minute": 58}
